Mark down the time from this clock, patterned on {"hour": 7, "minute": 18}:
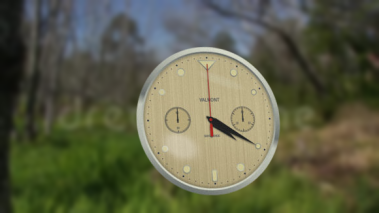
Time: {"hour": 4, "minute": 20}
